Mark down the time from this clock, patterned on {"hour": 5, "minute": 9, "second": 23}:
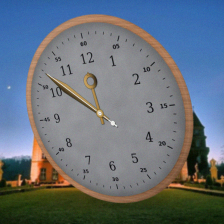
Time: {"hour": 11, "minute": 51, "second": 52}
